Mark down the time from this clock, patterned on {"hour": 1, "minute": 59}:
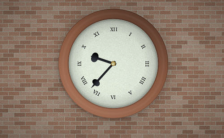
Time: {"hour": 9, "minute": 37}
